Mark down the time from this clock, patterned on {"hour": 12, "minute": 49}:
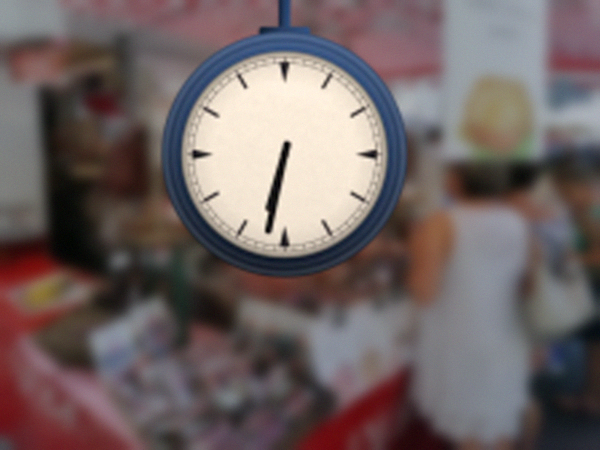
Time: {"hour": 6, "minute": 32}
